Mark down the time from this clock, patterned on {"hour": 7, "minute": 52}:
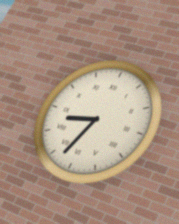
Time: {"hour": 8, "minute": 33}
